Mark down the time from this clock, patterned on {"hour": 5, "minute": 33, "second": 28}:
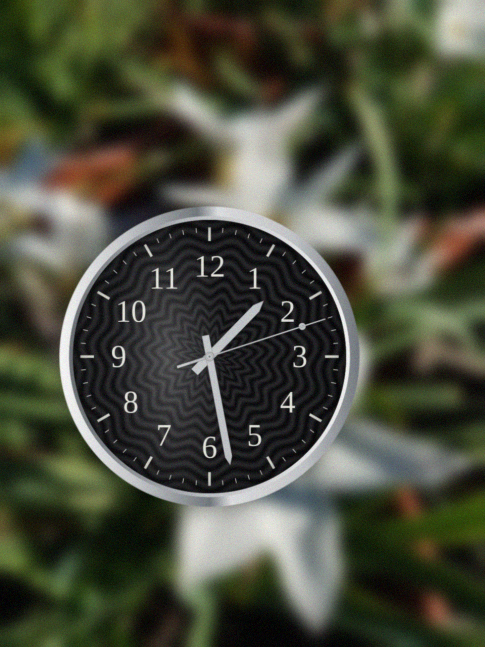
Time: {"hour": 1, "minute": 28, "second": 12}
